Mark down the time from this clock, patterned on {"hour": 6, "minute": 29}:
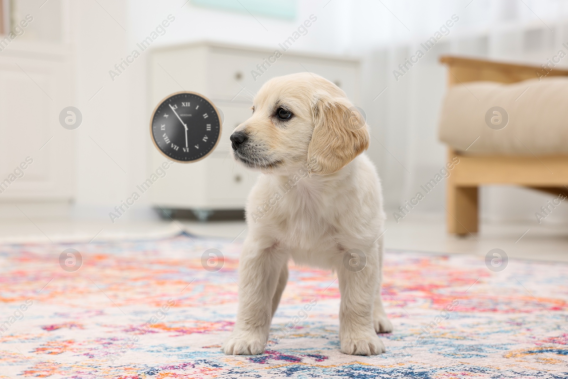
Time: {"hour": 5, "minute": 54}
